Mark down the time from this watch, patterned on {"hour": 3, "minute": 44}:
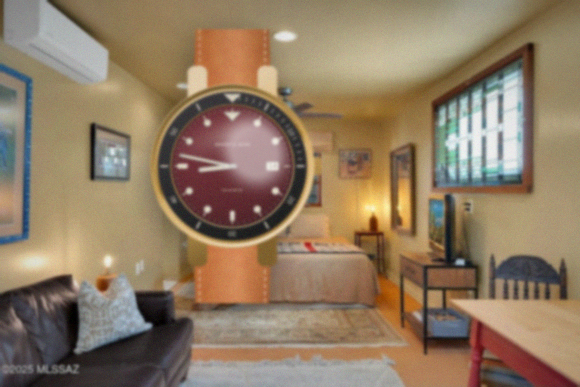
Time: {"hour": 8, "minute": 47}
